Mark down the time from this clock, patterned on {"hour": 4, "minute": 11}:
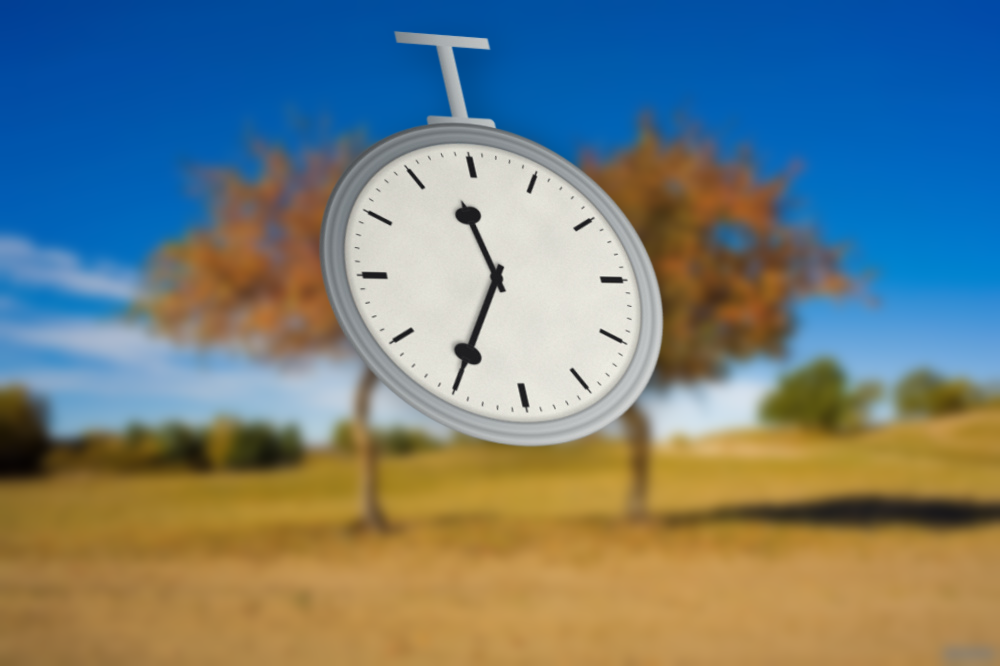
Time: {"hour": 11, "minute": 35}
